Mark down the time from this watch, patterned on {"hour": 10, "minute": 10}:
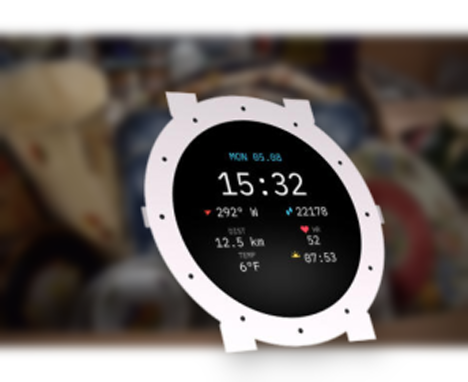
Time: {"hour": 15, "minute": 32}
